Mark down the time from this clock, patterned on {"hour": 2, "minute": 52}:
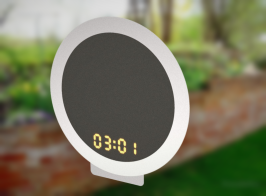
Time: {"hour": 3, "minute": 1}
